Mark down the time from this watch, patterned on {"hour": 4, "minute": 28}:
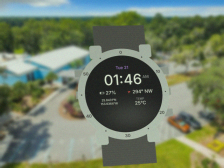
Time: {"hour": 1, "minute": 46}
